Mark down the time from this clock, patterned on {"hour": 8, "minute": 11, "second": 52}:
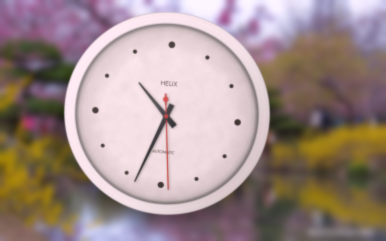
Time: {"hour": 10, "minute": 33, "second": 29}
